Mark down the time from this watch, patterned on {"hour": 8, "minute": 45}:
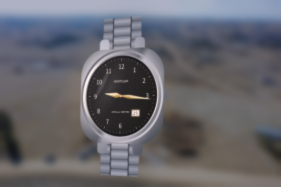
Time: {"hour": 9, "minute": 16}
